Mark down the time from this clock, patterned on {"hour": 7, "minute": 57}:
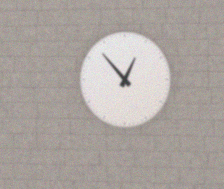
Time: {"hour": 12, "minute": 53}
